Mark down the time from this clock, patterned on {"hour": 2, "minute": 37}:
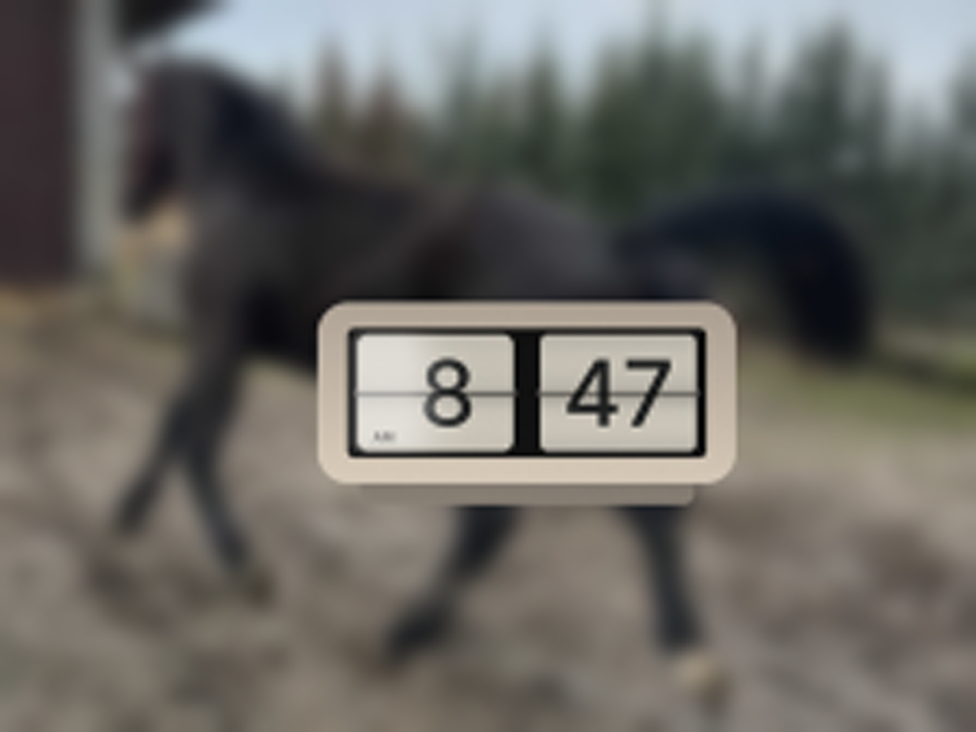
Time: {"hour": 8, "minute": 47}
